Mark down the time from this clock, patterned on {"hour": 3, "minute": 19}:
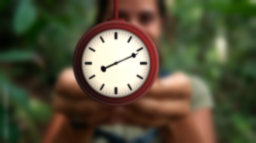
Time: {"hour": 8, "minute": 11}
